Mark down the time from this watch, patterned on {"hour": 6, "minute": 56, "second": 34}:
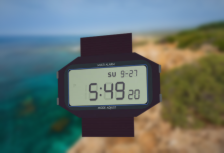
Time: {"hour": 5, "minute": 49, "second": 20}
